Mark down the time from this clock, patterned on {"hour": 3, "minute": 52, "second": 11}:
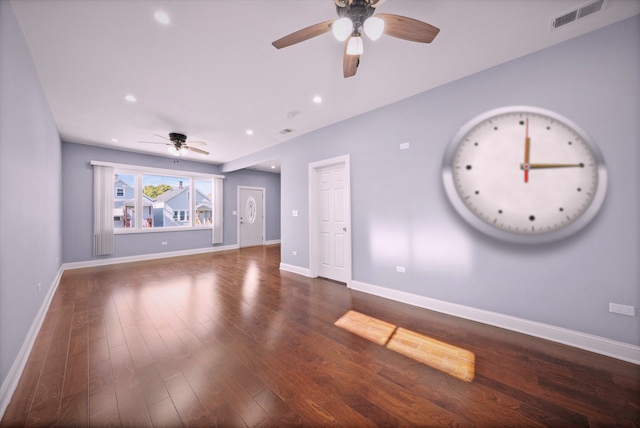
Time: {"hour": 12, "minute": 15, "second": 1}
